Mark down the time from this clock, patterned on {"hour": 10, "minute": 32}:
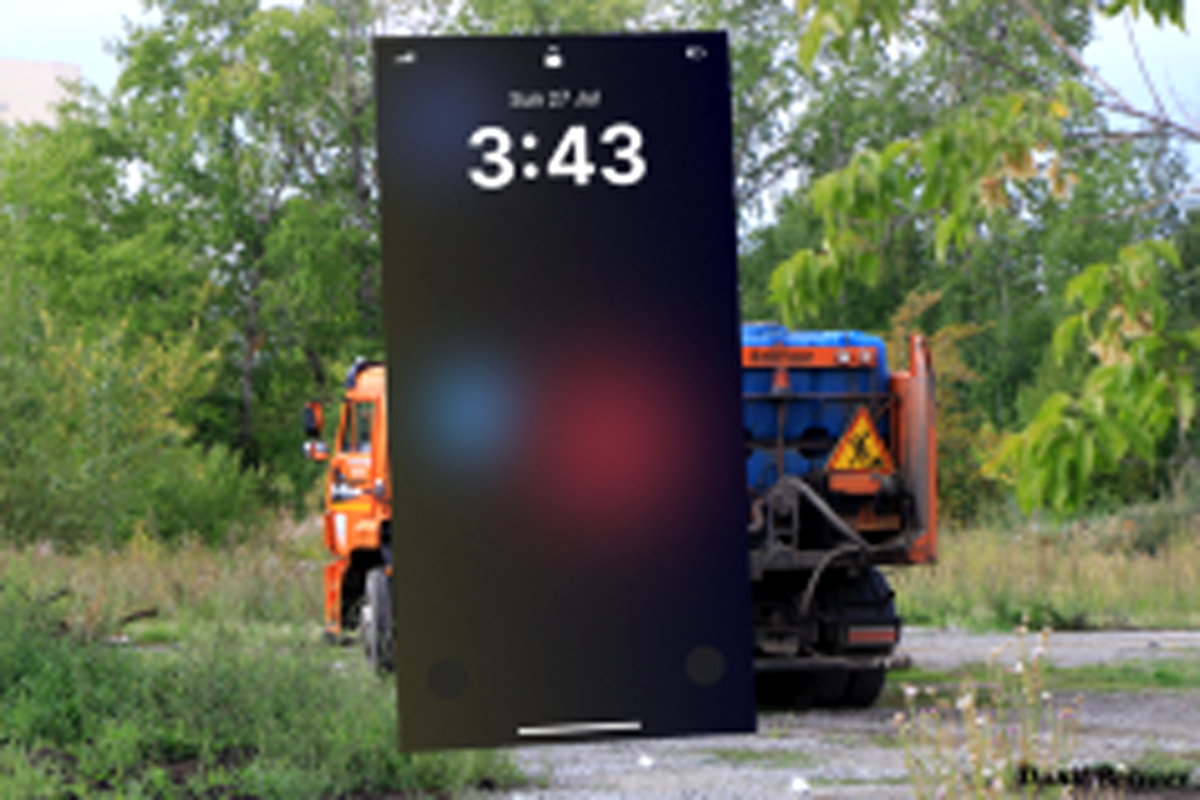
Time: {"hour": 3, "minute": 43}
